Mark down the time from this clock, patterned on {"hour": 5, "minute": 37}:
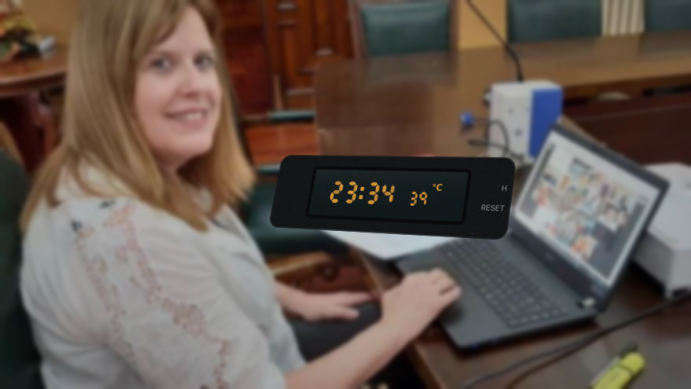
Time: {"hour": 23, "minute": 34}
